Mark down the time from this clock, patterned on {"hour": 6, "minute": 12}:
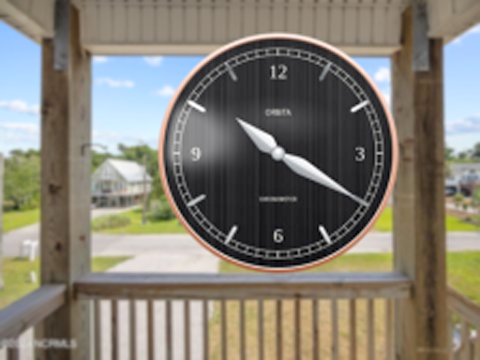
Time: {"hour": 10, "minute": 20}
